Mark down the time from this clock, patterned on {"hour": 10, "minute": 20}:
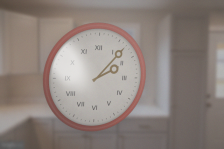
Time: {"hour": 2, "minute": 7}
